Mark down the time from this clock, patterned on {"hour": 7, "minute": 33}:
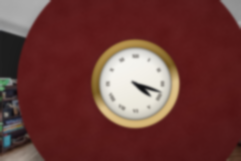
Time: {"hour": 4, "minute": 18}
